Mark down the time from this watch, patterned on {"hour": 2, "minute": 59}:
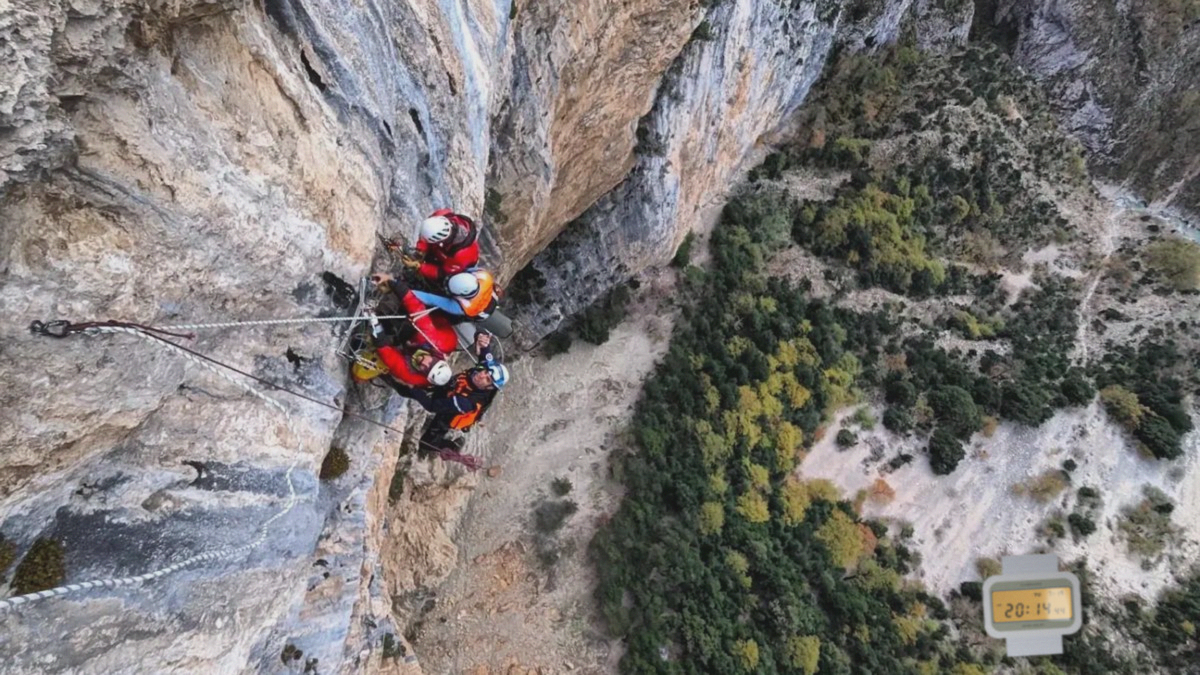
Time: {"hour": 20, "minute": 14}
